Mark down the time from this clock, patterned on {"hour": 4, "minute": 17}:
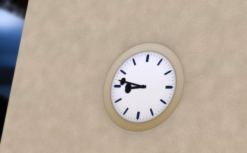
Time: {"hour": 8, "minute": 47}
